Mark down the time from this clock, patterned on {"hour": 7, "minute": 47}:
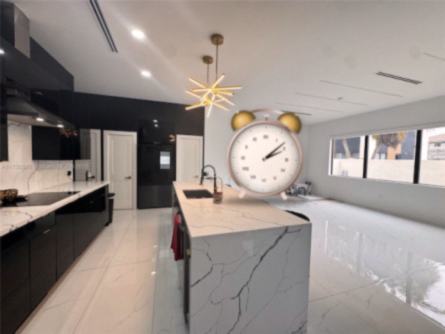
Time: {"hour": 2, "minute": 8}
